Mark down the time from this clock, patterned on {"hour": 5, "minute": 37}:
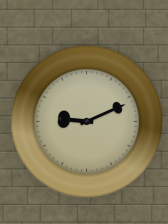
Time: {"hour": 9, "minute": 11}
